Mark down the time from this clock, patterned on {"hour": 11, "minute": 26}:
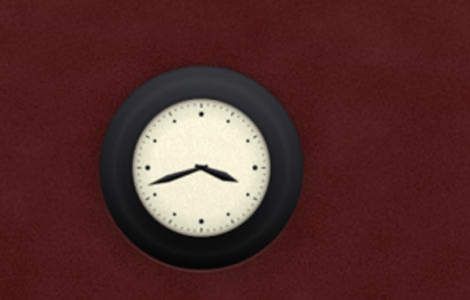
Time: {"hour": 3, "minute": 42}
